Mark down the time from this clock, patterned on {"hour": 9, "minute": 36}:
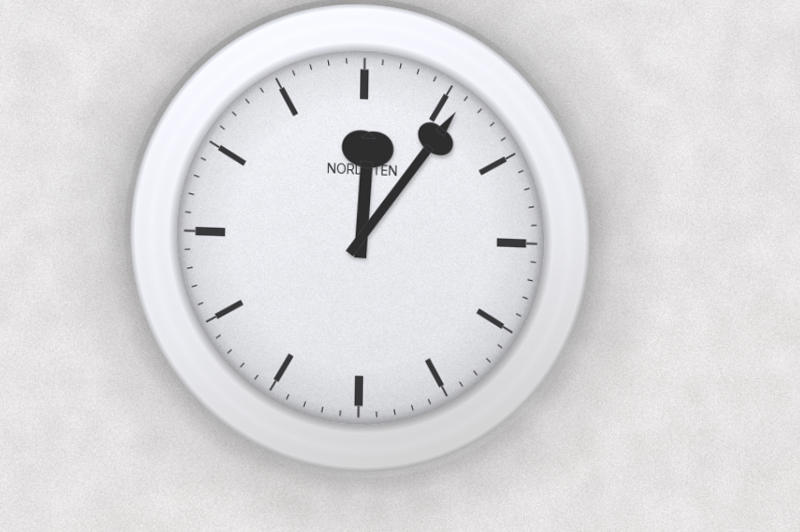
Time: {"hour": 12, "minute": 6}
